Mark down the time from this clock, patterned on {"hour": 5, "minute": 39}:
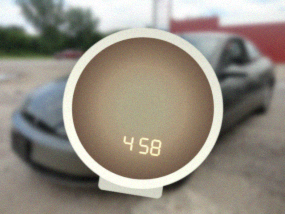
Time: {"hour": 4, "minute": 58}
